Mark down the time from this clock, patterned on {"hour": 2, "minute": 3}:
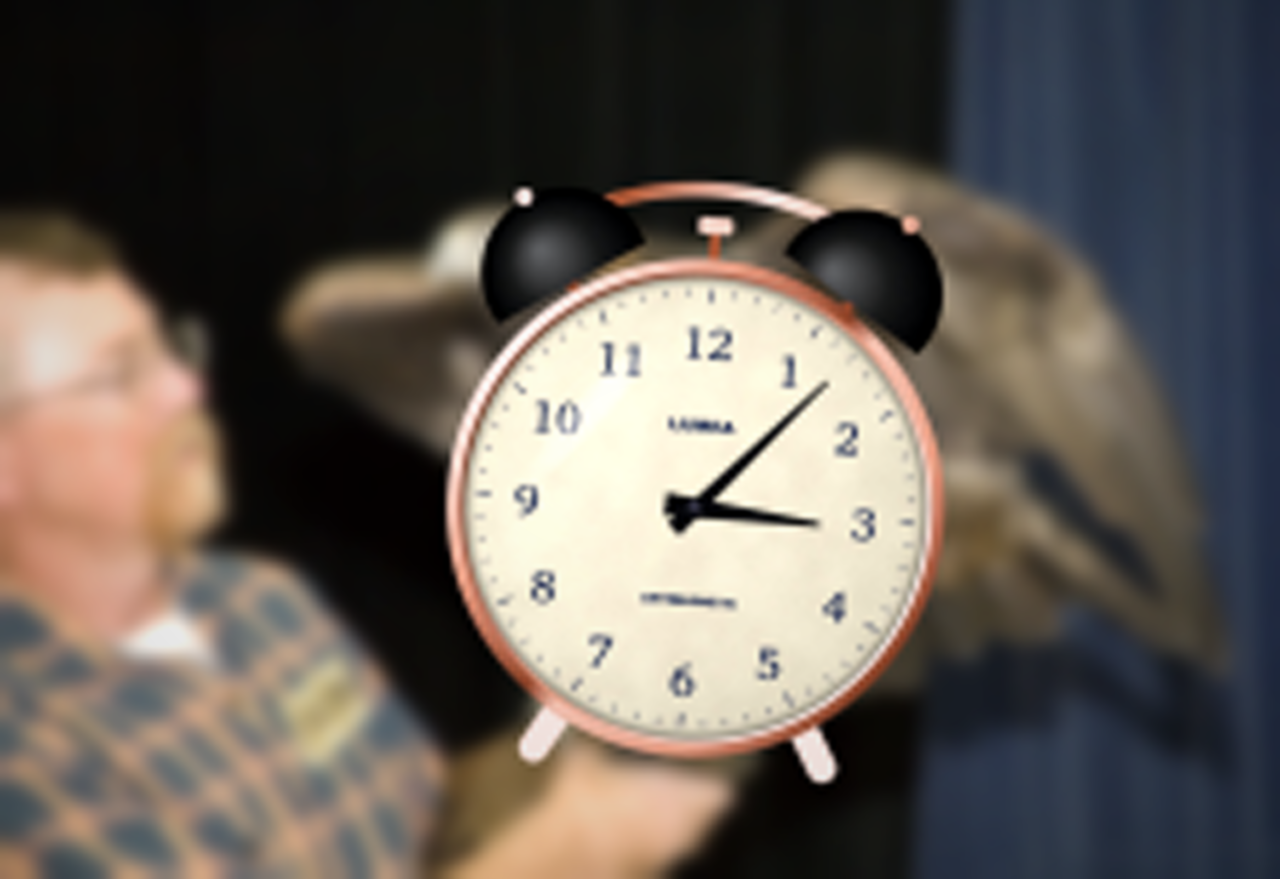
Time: {"hour": 3, "minute": 7}
